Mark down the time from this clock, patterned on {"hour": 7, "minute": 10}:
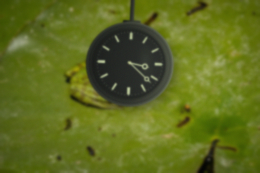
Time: {"hour": 3, "minute": 22}
